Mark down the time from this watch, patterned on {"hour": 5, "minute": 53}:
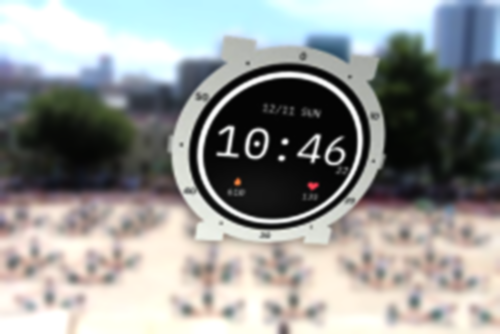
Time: {"hour": 10, "minute": 46}
